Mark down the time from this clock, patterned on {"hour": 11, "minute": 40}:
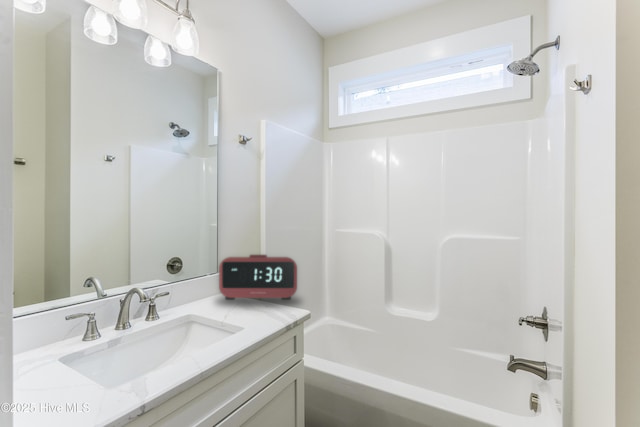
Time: {"hour": 1, "minute": 30}
